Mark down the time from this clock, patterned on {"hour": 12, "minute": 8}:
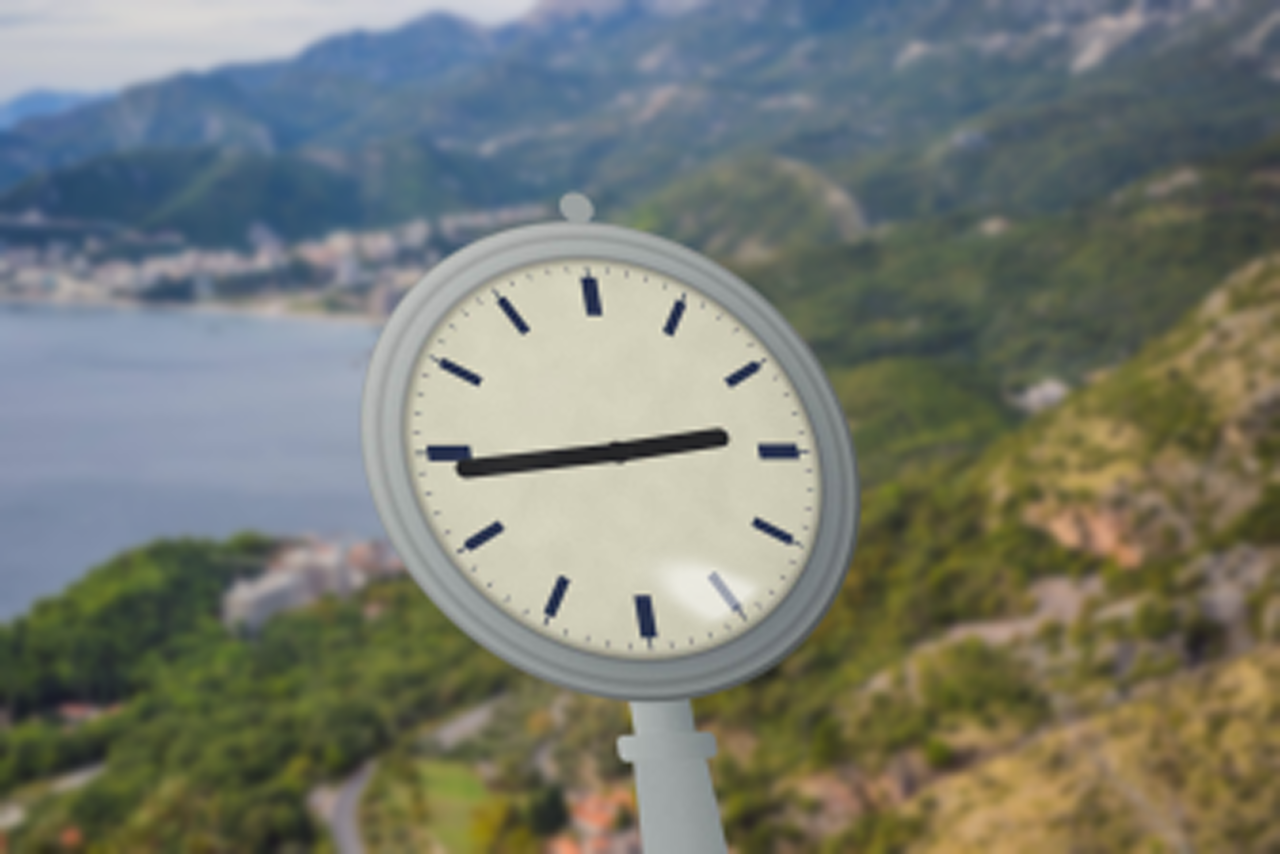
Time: {"hour": 2, "minute": 44}
